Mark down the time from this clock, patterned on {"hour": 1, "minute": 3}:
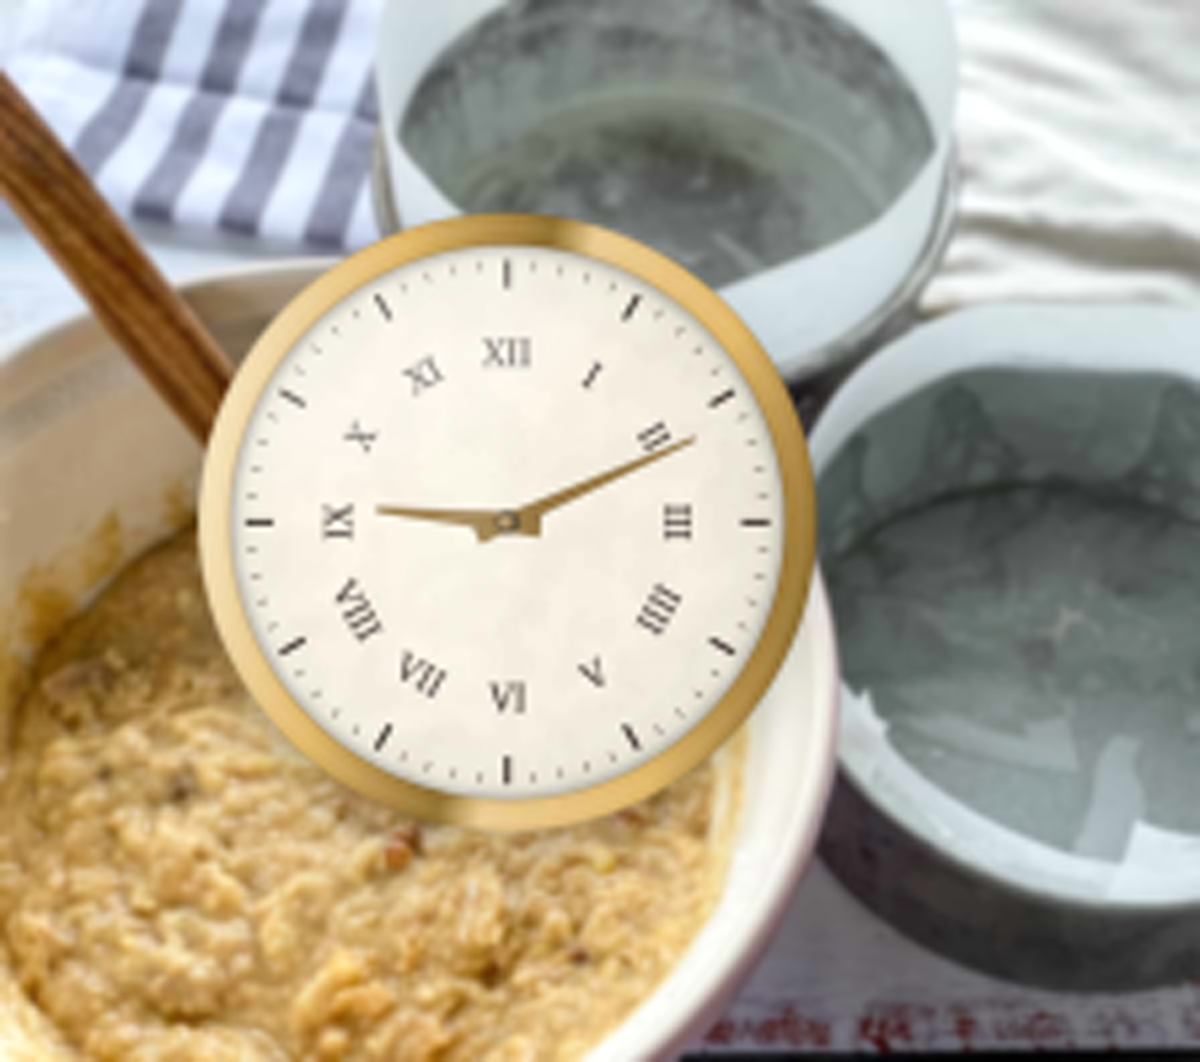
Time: {"hour": 9, "minute": 11}
